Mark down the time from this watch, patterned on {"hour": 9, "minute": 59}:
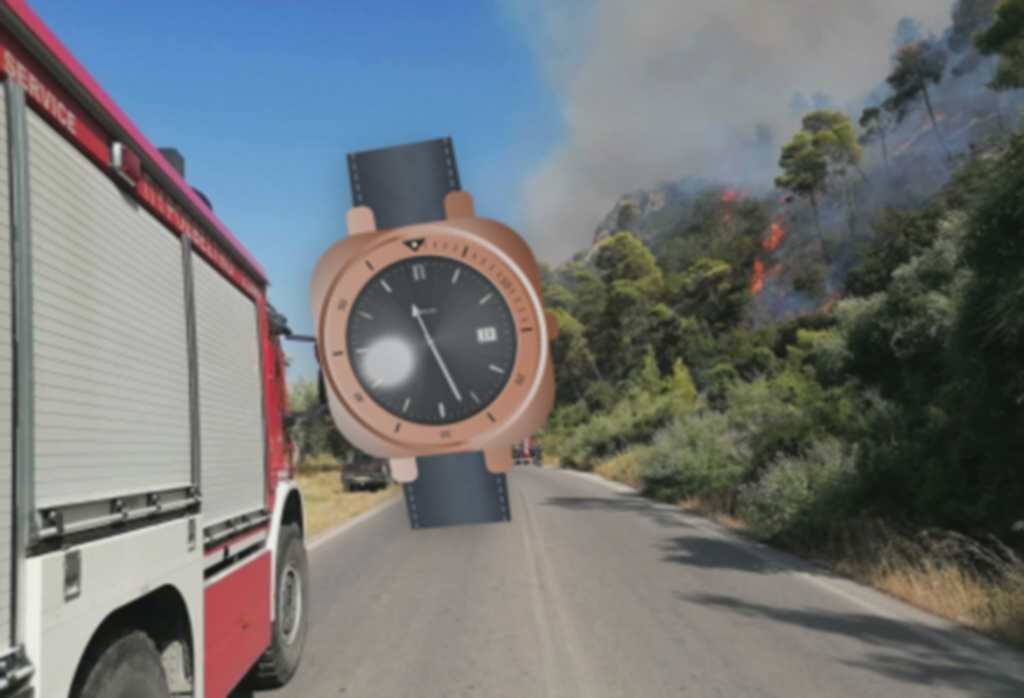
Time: {"hour": 11, "minute": 27}
